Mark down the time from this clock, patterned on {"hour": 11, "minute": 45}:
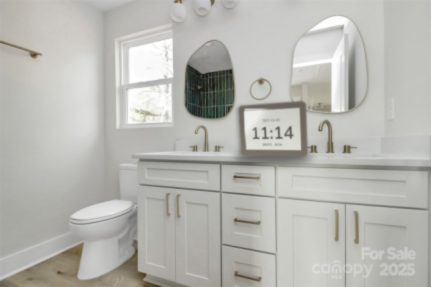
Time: {"hour": 11, "minute": 14}
